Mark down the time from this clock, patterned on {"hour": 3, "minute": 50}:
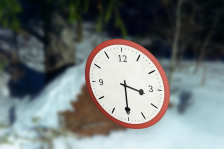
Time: {"hour": 3, "minute": 30}
